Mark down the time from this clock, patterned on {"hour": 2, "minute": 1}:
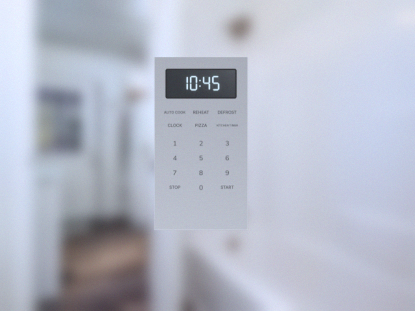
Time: {"hour": 10, "minute": 45}
